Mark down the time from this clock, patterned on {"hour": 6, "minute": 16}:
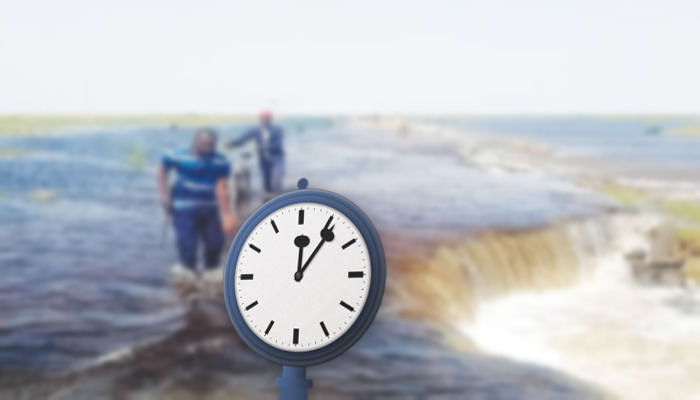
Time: {"hour": 12, "minute": 6}
